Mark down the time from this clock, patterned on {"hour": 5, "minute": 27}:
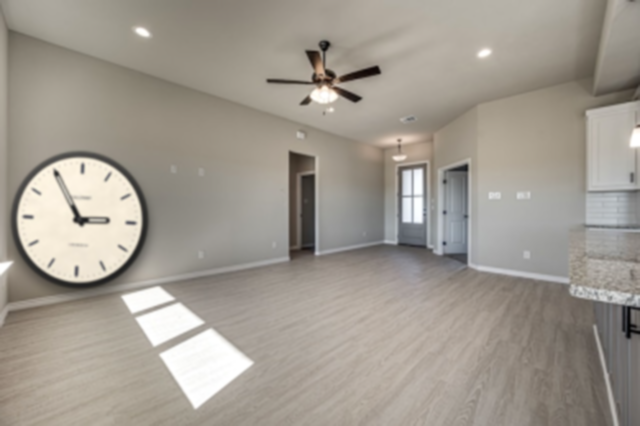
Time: {"hour": 2, "minute": 55}
